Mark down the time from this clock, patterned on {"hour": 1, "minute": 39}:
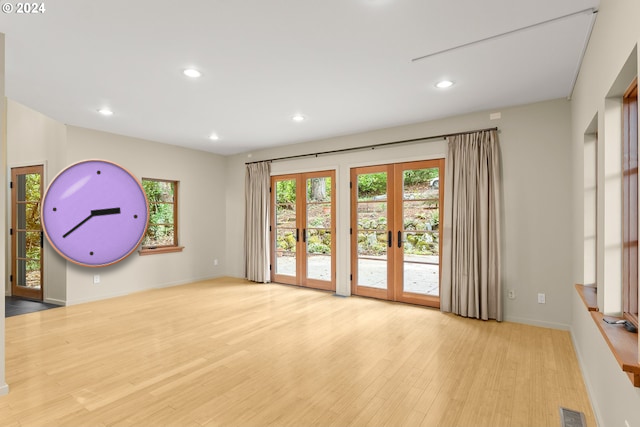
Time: {"hour": 2, "minute": 38}
